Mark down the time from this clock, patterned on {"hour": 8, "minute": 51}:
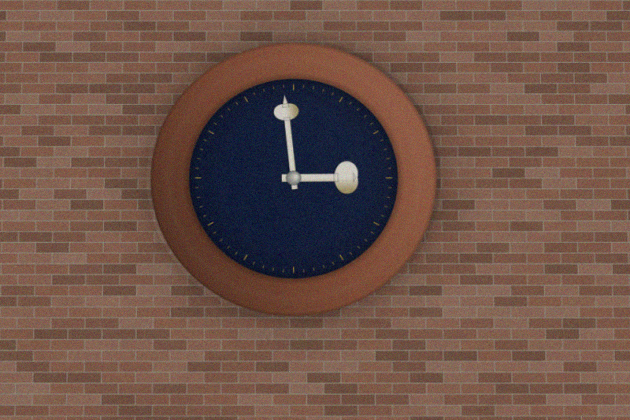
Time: {"hour": 2, "minute": 59}
